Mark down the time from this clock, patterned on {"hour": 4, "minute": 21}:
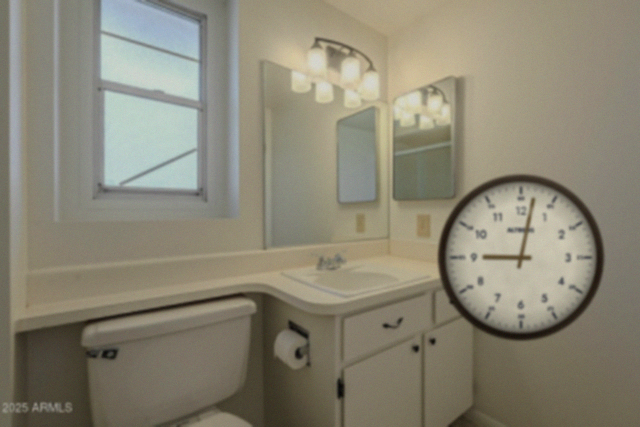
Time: {"hour": 9, "minute": 2}
